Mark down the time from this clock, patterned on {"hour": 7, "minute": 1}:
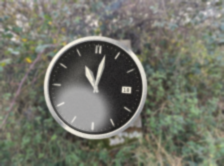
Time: {"hour": 11, "minute": 2}
